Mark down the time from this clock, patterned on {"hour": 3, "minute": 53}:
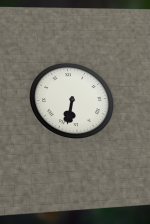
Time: {"hour": 6, "minute": 33}
